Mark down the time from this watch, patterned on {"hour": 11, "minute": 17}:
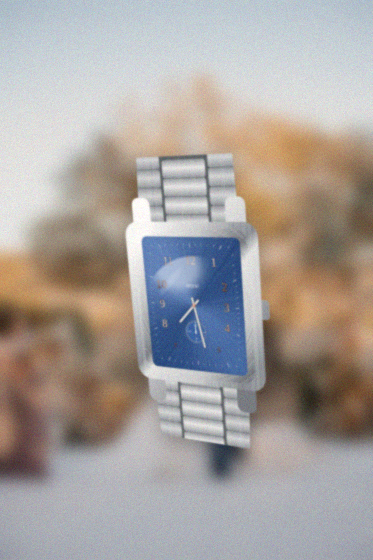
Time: {"hour": 7, "minute": 28}
